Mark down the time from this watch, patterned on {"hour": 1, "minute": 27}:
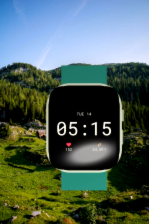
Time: {"hour": 5, "minute": 15}
